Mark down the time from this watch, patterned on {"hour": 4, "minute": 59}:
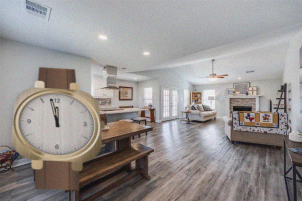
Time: {"hour": 11, "minute": 58}
